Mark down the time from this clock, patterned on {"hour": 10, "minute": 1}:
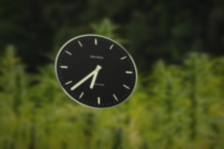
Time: {"hour": 6, "minute": 38}
